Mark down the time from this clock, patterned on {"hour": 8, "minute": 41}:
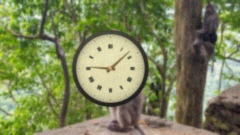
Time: {"hour": 9, "minute": 8}
